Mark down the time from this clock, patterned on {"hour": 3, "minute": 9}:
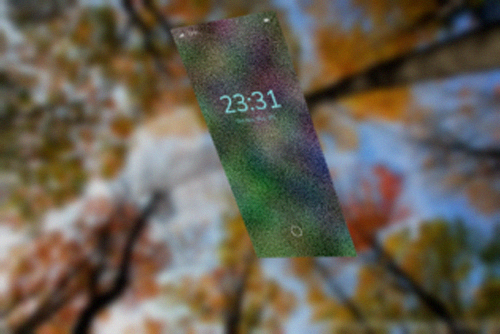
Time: {"hour": 23, "minute": 31}
